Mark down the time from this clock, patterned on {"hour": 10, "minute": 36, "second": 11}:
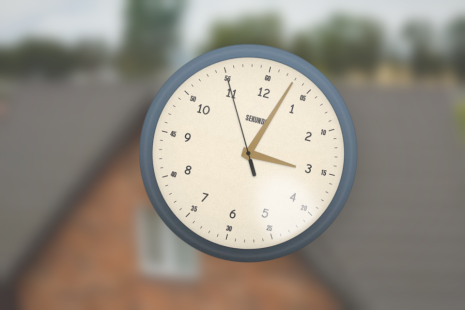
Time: {"hour": 3, "minute": 2, "second": 55}
